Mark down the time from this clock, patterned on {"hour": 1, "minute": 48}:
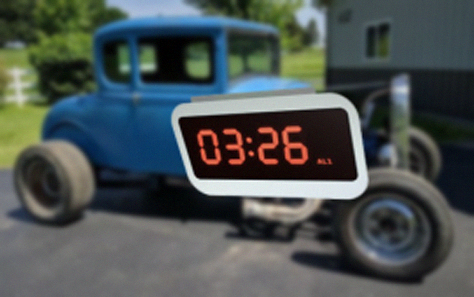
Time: {"hour": 3, "minute": 26}
